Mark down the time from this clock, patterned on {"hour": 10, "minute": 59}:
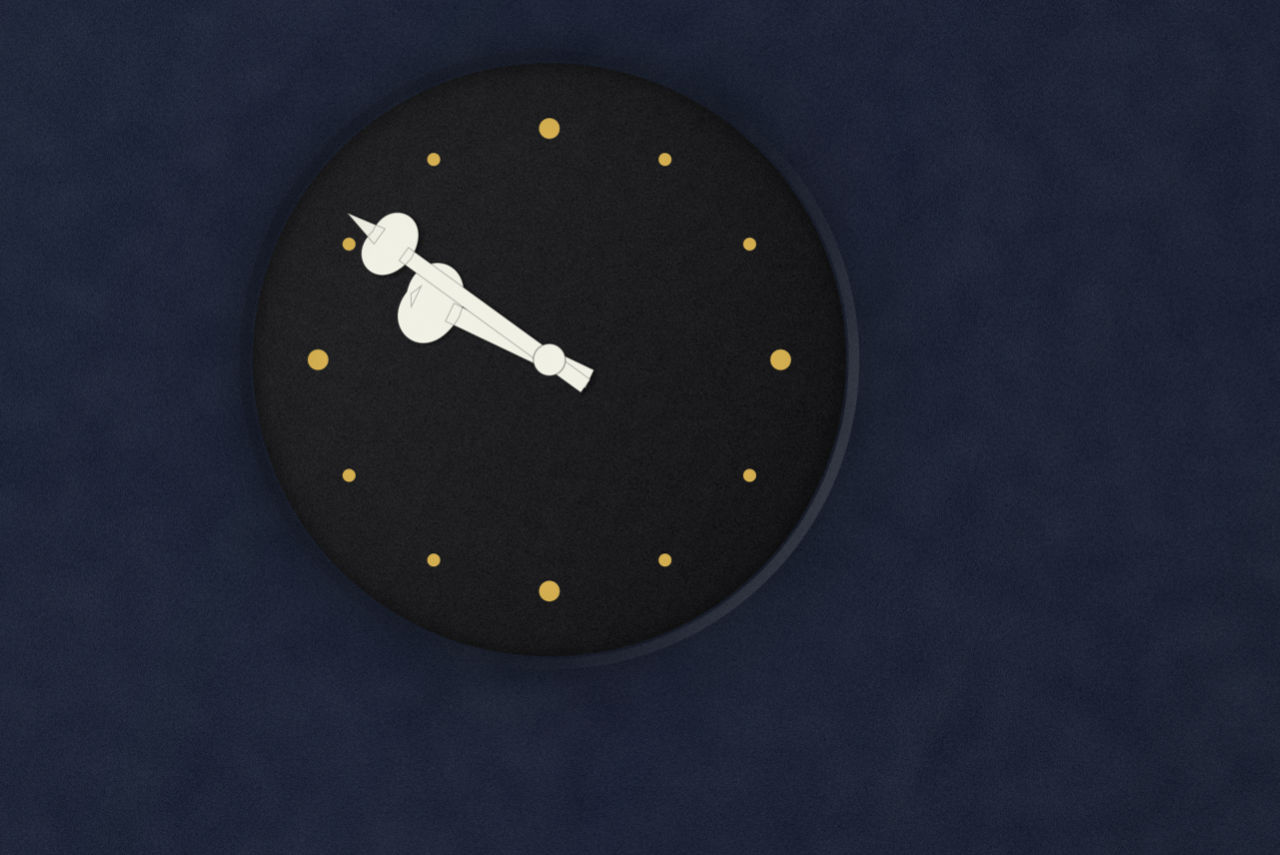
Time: {"hour": 9, "minute": 51}
